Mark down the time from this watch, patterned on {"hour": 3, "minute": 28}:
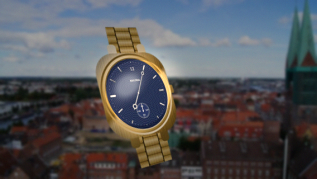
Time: {"hour": 7, "minute": 5}
